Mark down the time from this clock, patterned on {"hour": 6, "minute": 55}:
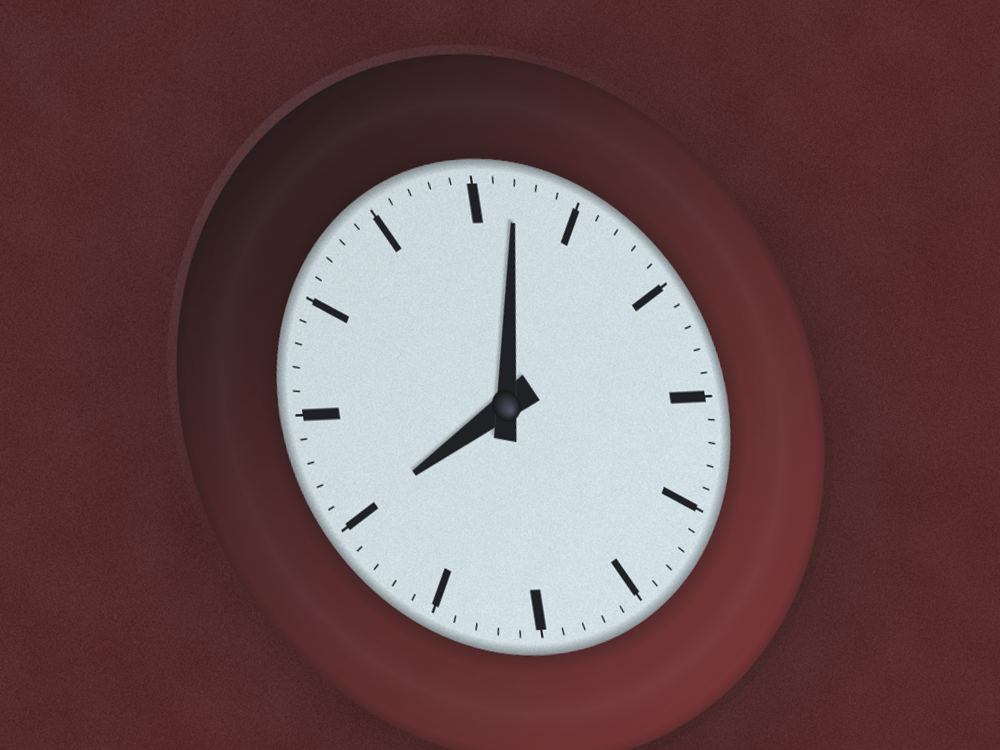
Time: {"hour": 8, "minute": 2}
